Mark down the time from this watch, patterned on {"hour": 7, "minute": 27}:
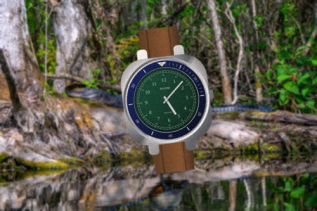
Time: {"hour": 5, "minute": 8}
